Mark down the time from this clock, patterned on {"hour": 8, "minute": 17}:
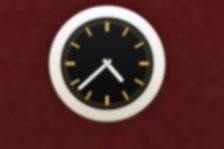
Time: {"hour": 4, "minute": 38}
